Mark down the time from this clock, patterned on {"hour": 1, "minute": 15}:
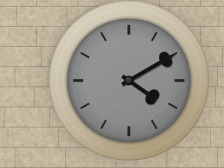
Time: {"hour": 4, "minute": 10}
